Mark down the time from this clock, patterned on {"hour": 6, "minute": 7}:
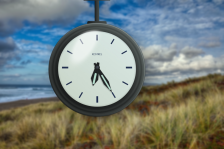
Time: {"hour": 6, "minute": 25}
